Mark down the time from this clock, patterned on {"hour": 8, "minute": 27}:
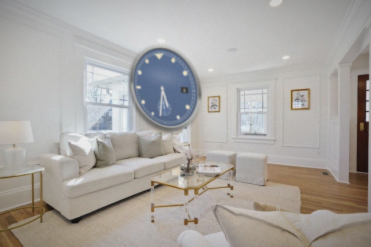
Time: {"hour": 5, "minute": 32}
